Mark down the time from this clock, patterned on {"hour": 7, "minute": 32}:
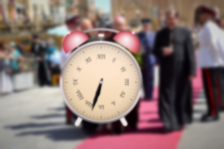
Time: {"hour": 6, "minute": 33}
